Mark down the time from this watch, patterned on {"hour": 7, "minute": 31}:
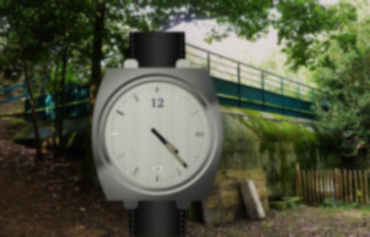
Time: {"hour": 4, "minute": 23}
